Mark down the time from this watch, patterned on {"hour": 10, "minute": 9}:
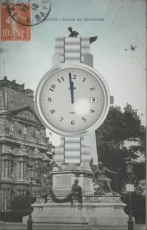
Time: {"hour": 11, "minute": 59}
